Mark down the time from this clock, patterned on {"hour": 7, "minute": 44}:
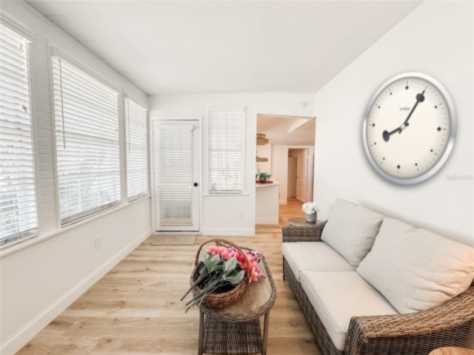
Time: {"hour": 8, "minute": 5}
